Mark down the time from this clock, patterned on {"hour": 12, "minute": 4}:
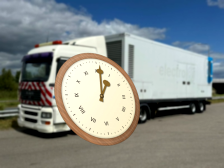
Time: {"hour": 1, "minute": 1}
